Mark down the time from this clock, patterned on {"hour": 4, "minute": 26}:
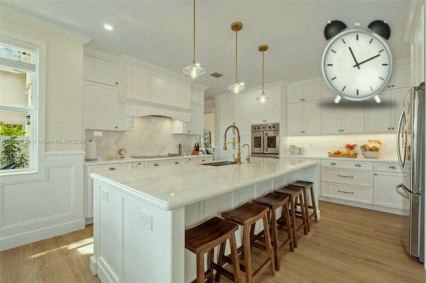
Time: {"hour": 11, "minute": 11}
